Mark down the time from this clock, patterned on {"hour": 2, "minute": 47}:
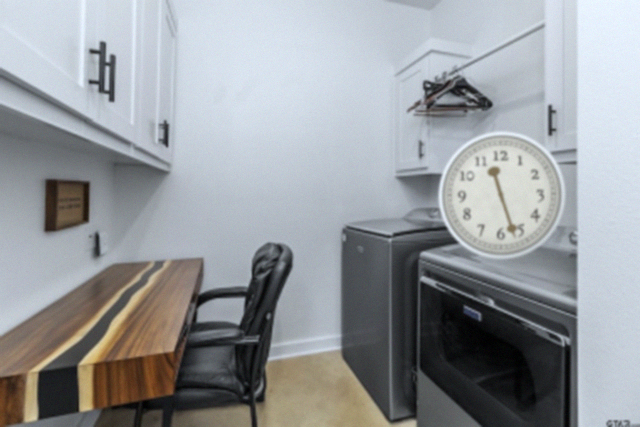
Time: {"hour": 11, "minute": 27}
